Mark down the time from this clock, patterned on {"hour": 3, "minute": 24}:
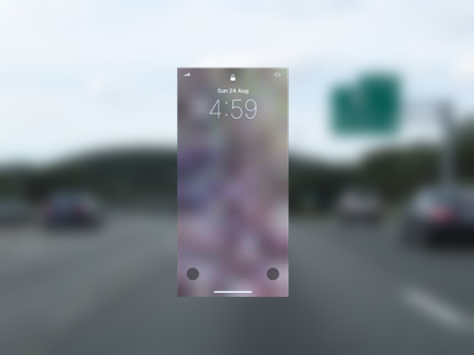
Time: {"hour": 4, "minute": 59}
